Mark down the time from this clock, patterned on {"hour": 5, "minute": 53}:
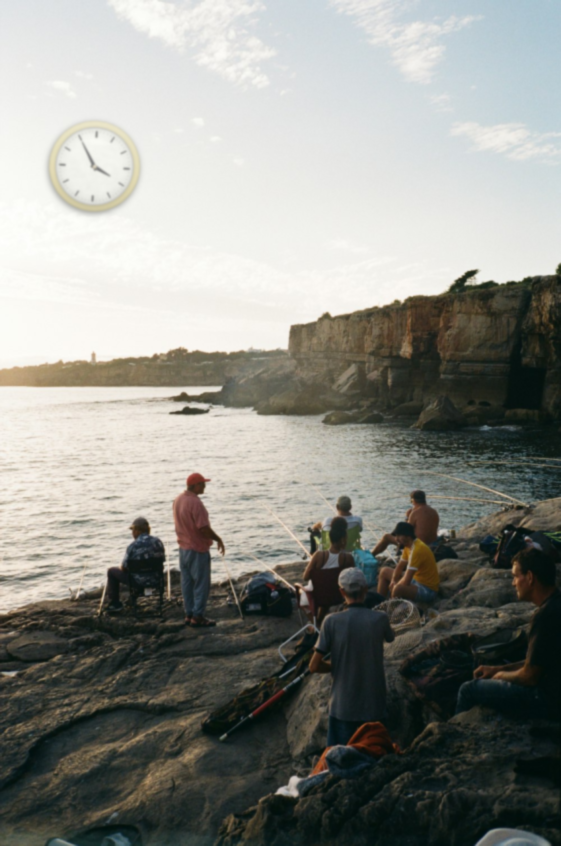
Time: {"hour": 3, "minute": 55}
